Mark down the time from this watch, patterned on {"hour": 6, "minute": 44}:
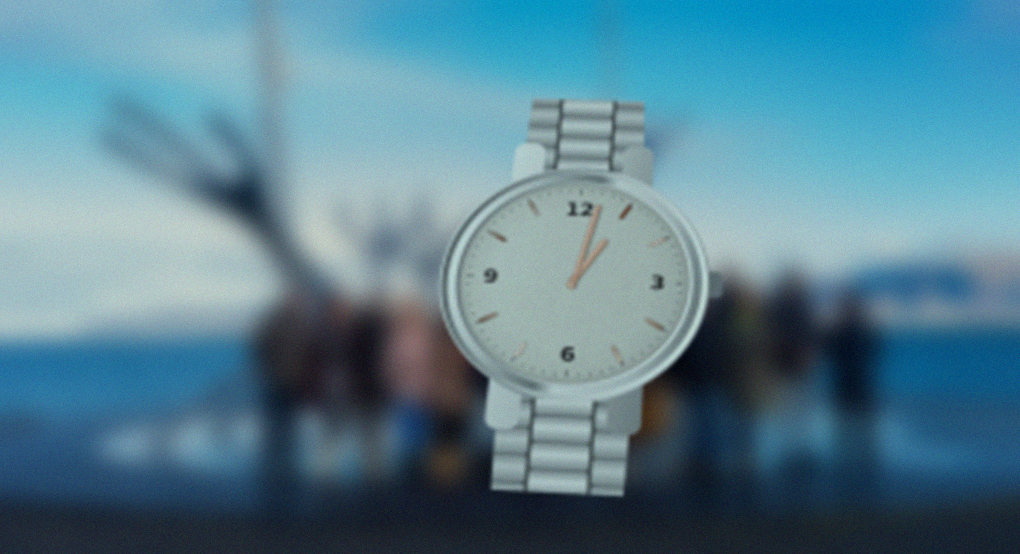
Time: {"hour": 1, "minute": 2}
